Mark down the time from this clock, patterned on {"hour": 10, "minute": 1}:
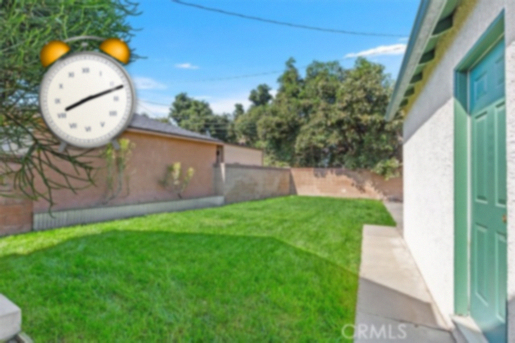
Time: {"hour": 8, "minute": 12}
